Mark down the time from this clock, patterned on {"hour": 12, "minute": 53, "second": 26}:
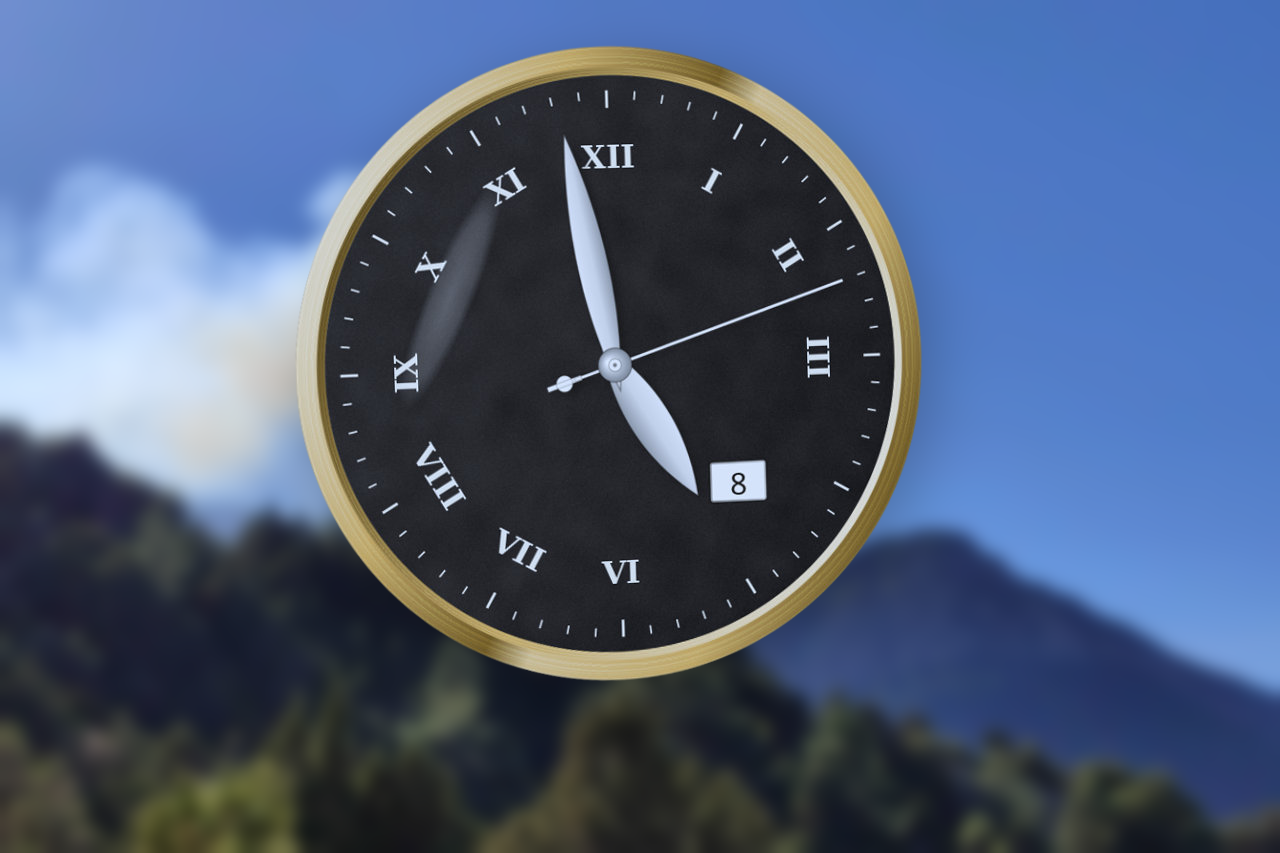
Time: {"hour": 4, "minute": 58, "second": 12}
